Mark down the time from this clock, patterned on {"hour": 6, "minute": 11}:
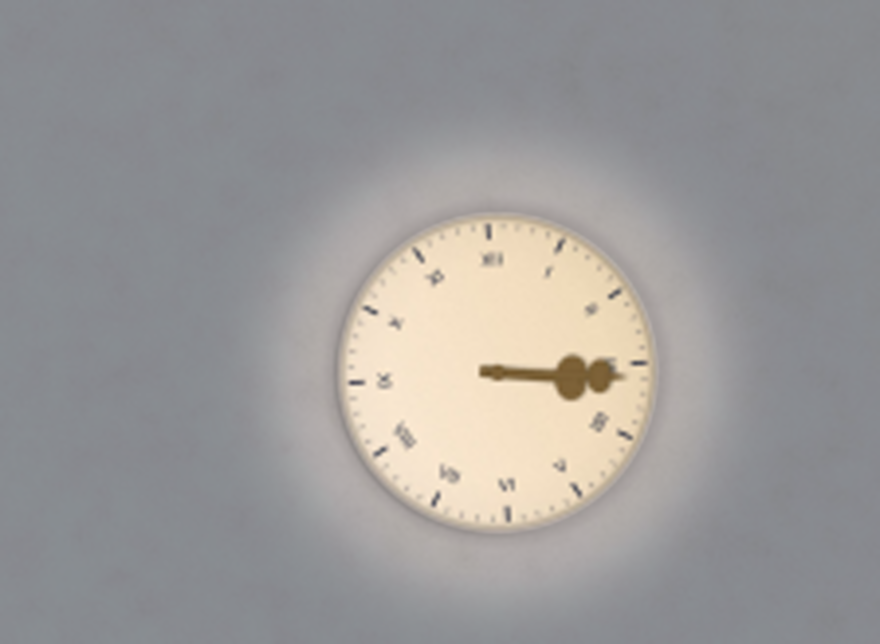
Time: {"hour": 3, "minute": 16}
